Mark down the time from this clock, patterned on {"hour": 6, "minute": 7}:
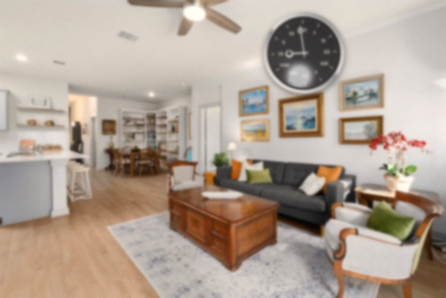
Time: {"hour": 8, "minute": 59}
